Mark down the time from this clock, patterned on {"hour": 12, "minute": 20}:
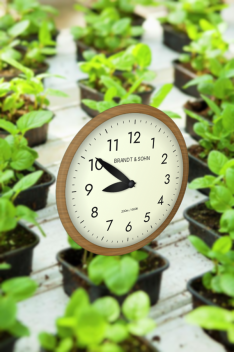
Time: {"hour": 8, "minute": 51}
